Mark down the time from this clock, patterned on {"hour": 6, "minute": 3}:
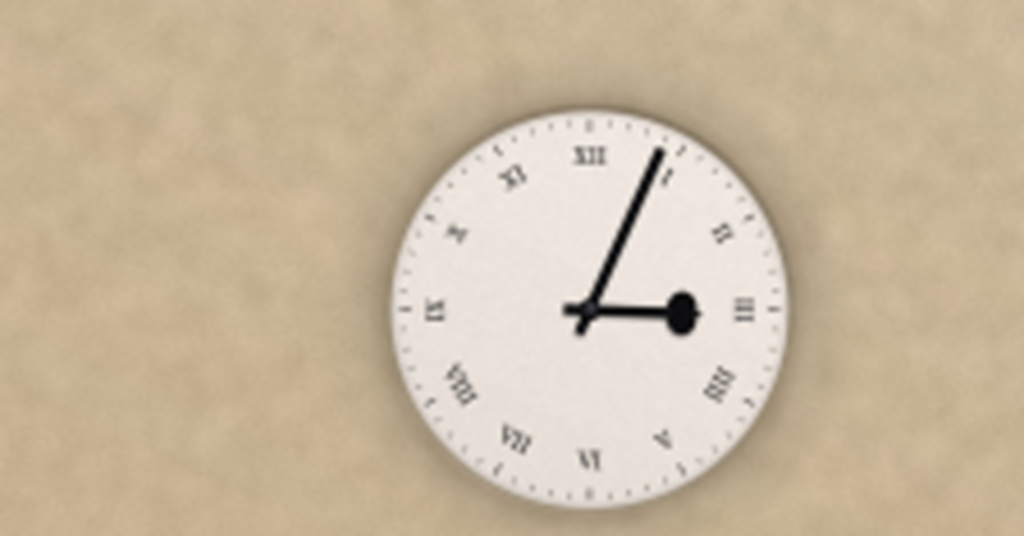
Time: {"hour": 3, "minute": 4}
